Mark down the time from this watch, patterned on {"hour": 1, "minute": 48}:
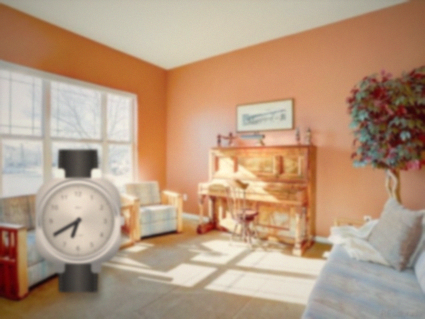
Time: {"hour": 6, "minute": 40}
